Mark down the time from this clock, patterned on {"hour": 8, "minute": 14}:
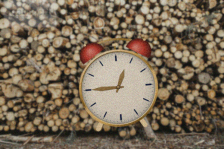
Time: {"hour": 12, "minute": 45}
